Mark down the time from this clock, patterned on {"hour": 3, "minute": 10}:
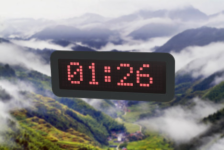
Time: {"hour": 1, "minute": 26}
